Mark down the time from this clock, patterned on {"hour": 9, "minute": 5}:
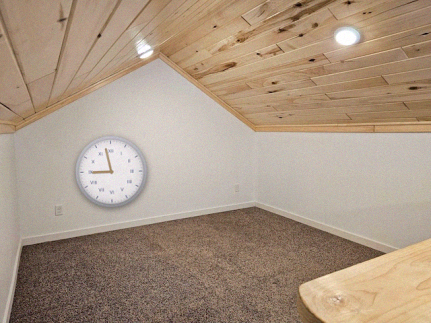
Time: {"hour": 8, "minute": 58}
